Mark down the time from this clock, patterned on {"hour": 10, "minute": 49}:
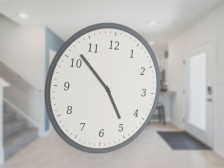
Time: {"hour": 4, "minute": 52}
